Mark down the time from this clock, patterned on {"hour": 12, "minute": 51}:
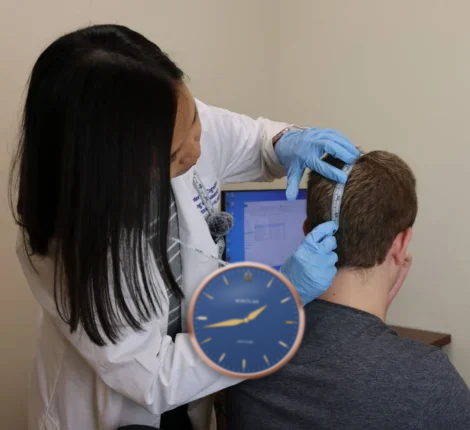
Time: {"hour": 1, "minute": 43}
